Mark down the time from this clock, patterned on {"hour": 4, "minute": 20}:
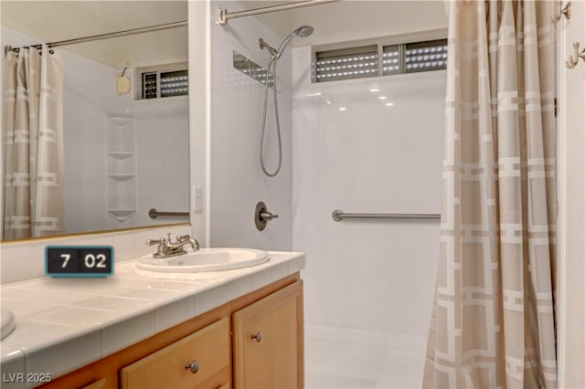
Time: {"hour": 7, "minute": 2}
